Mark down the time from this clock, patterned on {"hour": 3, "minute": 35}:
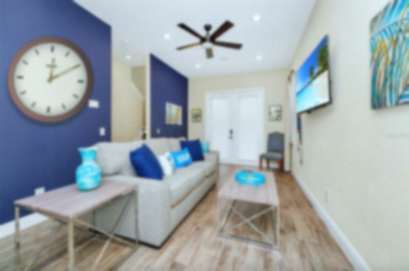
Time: {"hour": 12, "minute": 10}
